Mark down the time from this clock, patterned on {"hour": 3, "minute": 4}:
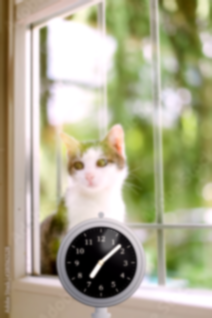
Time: {"hour": 7, "minute": 8}
